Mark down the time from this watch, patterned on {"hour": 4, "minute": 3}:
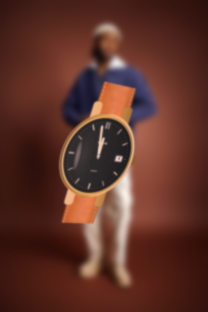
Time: {"hour": 11, "minute": 58}
